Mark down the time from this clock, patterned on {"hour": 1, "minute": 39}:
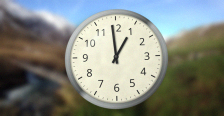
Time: {"hour": 12, "minute": 59}
